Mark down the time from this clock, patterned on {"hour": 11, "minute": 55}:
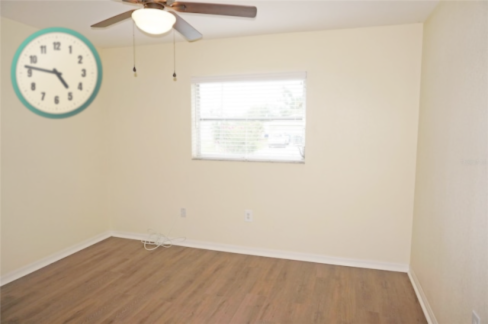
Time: {"hour": 4, "minute": 47}
